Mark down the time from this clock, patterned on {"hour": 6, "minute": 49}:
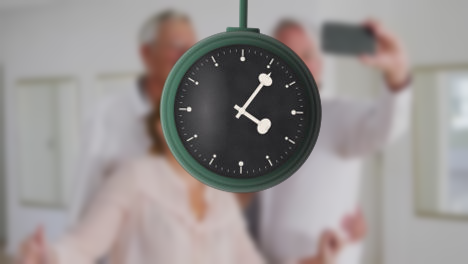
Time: {"hour": 4, "minute": 6}
